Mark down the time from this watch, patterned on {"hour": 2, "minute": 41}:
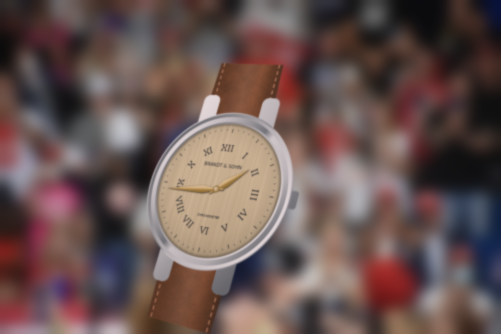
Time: {"hour": 1, "minute": 44}
